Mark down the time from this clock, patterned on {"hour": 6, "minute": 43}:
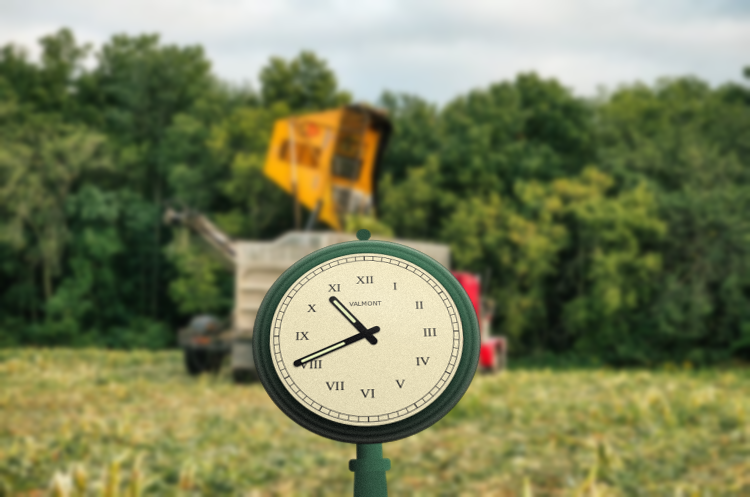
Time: {"hour": 10, "minute": 41}
